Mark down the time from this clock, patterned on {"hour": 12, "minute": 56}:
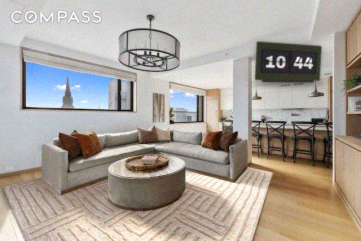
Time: {"hour": 10, "minute": 44}
